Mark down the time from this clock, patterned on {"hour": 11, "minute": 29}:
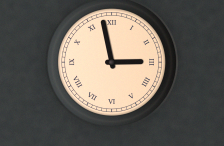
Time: {"hour": 2, "minute": 58}
